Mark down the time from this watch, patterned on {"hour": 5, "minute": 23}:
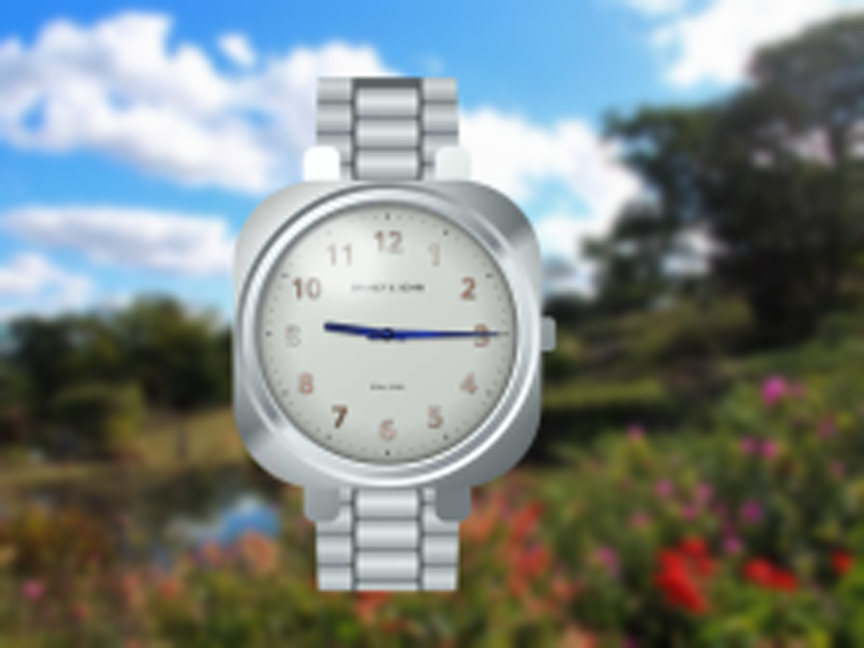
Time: {"hour": 9, "minute": 15}
